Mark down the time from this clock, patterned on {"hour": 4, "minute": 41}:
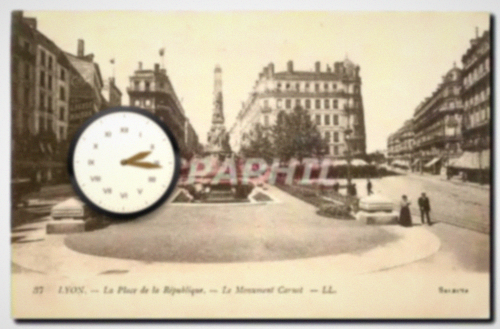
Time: {"hour": 2, "minute": 16}
